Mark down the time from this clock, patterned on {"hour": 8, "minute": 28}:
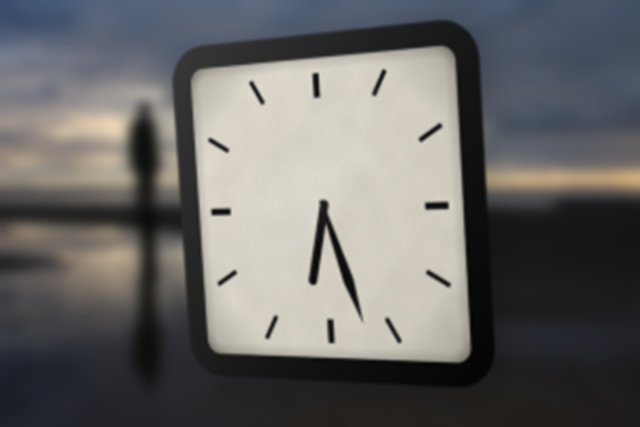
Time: {"hour": 6, "minute": 27}
